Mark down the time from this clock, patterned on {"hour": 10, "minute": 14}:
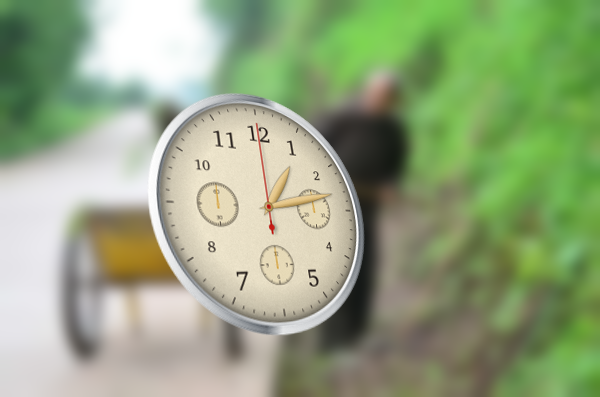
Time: {"hour": 1, "minute": 13}
